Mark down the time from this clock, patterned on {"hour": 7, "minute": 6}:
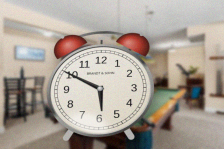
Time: {"hour": 5, "minute": 50}
